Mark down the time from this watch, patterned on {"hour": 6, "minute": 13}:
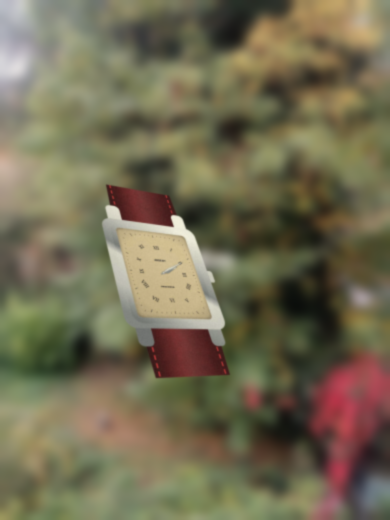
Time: {"hour": 2, "minute": 10}
